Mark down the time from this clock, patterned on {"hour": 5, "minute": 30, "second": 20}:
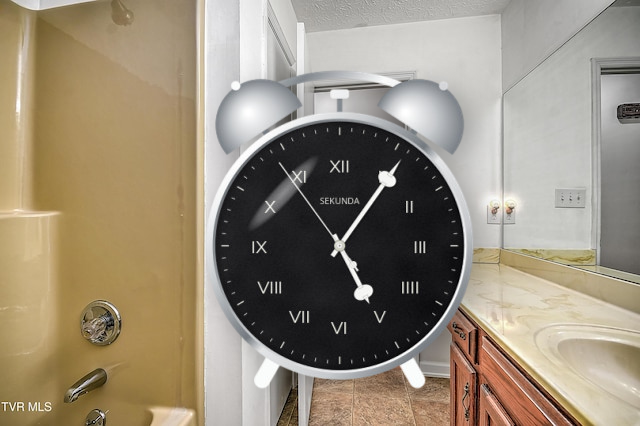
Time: {"hour": 5, "minute": 5, "second": 54}
